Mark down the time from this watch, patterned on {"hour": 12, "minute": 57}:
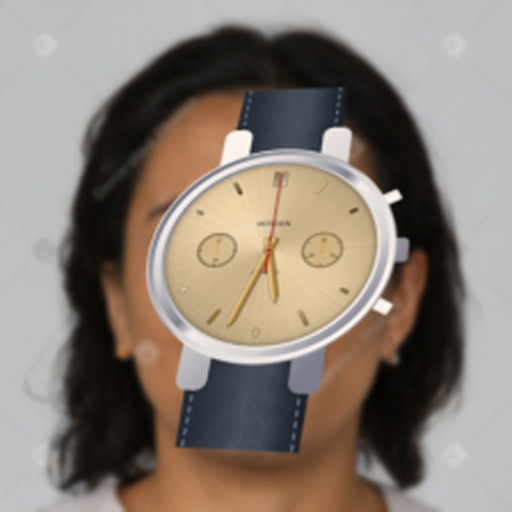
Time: {"hour": 5, "minute": 33}
